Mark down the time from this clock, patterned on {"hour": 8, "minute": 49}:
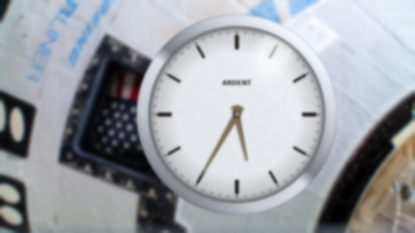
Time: {"hour": 5, "minute": 35}
